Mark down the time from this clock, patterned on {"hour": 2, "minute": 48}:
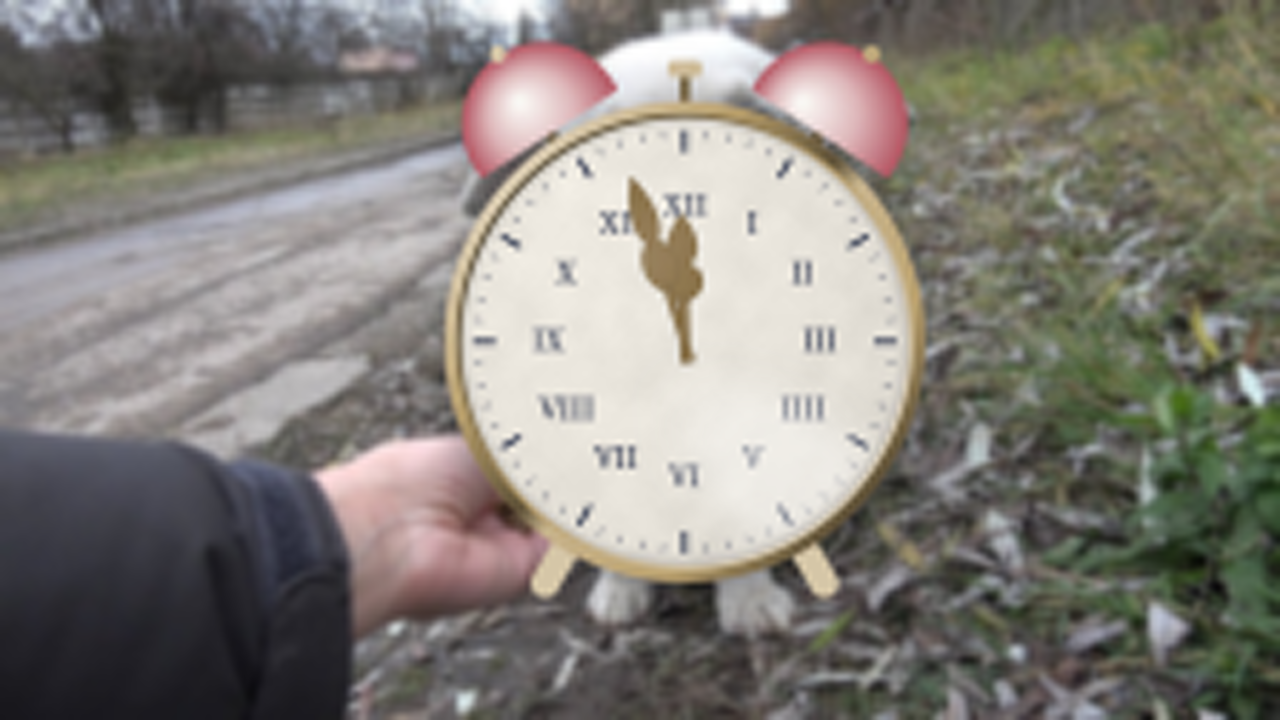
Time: {"hour": 11, "minute": 57}
